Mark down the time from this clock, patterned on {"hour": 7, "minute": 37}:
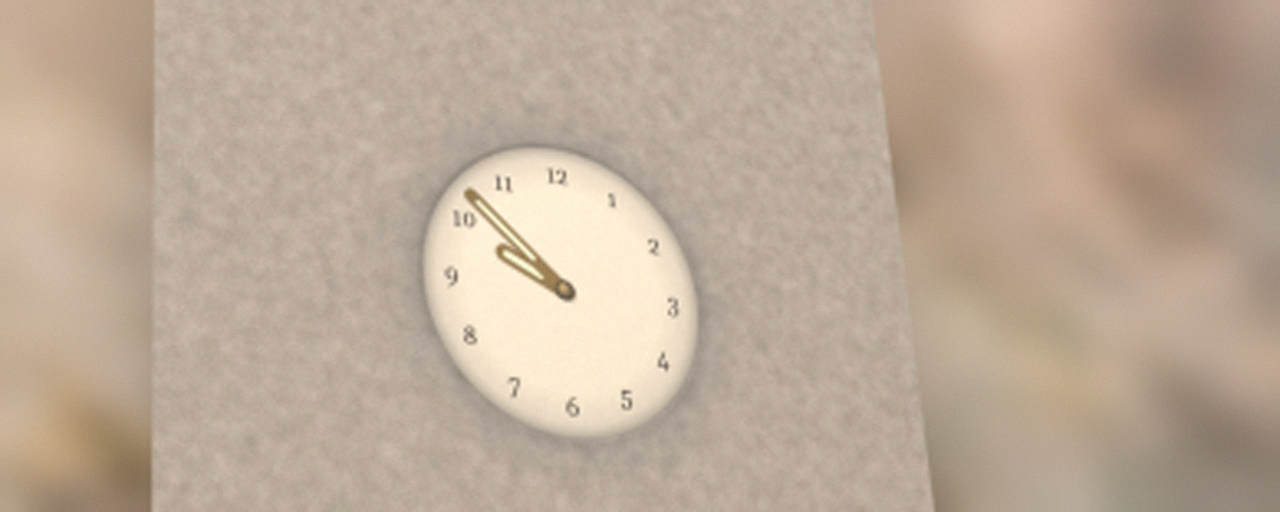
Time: {"hour": 9, "minute": 52}
